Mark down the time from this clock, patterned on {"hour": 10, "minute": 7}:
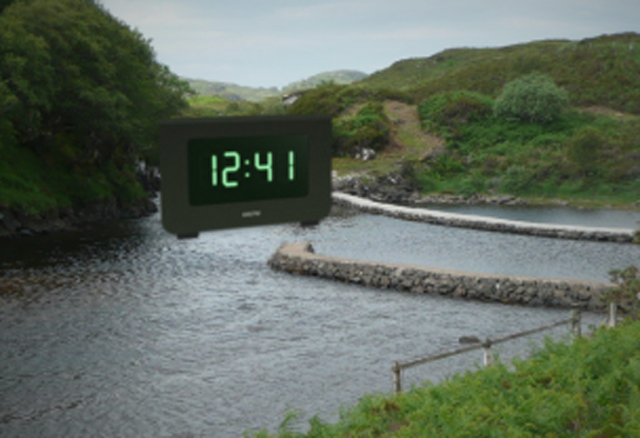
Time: {"hour": 12, "minute": 41}
